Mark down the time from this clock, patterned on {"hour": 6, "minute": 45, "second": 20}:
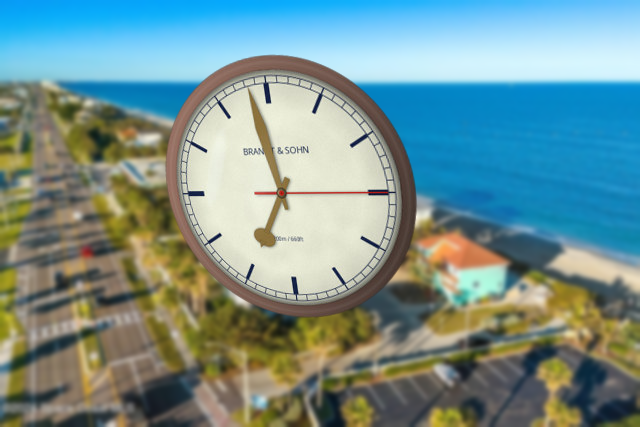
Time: {"hour": 6, "minute": 58, "second": 15}
